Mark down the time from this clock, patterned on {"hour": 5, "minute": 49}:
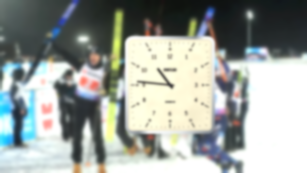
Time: {"hour": 10, "minute": 46}
